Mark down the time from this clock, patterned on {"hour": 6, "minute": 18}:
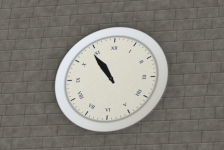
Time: {"hour": 10, "minute": 54}
